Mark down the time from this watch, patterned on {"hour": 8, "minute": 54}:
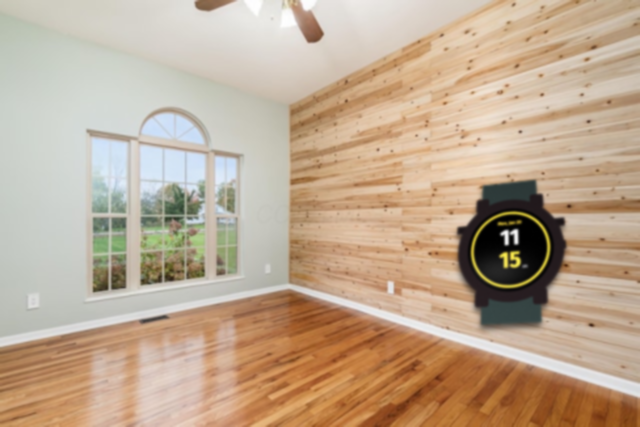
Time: {"hour": 11, "minute": 15}
